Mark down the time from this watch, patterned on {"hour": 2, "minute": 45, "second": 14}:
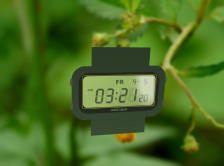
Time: {"hour": 3, "minute": 21, "second": 20}
